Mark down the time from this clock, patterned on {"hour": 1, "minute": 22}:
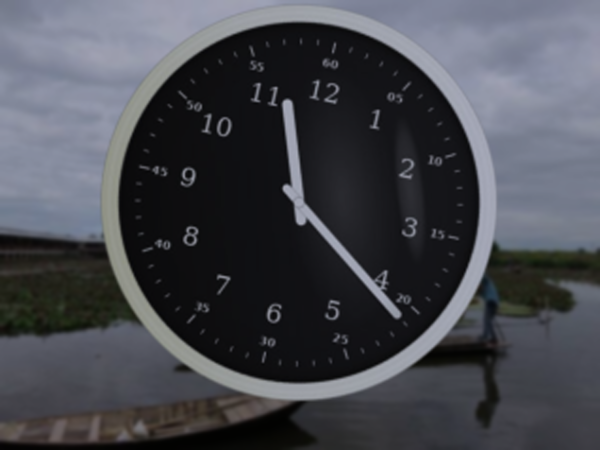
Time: {"hour": 11, "minute": 21}
